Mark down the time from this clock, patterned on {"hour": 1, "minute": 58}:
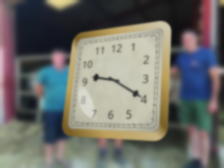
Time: {"hour": 9, "minute": 20}
